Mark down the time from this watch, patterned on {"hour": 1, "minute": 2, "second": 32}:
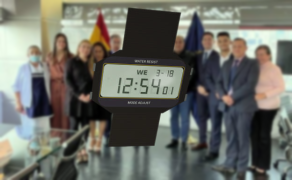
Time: {"hour": 12, "minute": 54, "second": 1}
